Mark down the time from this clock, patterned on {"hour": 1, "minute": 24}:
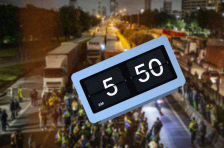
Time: {"hour": 5, "minute": 50}
